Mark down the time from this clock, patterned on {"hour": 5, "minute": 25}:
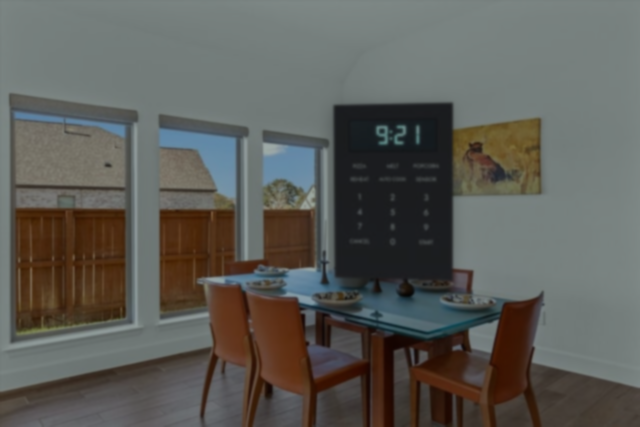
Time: {"hour": 9, "minute": 21}
